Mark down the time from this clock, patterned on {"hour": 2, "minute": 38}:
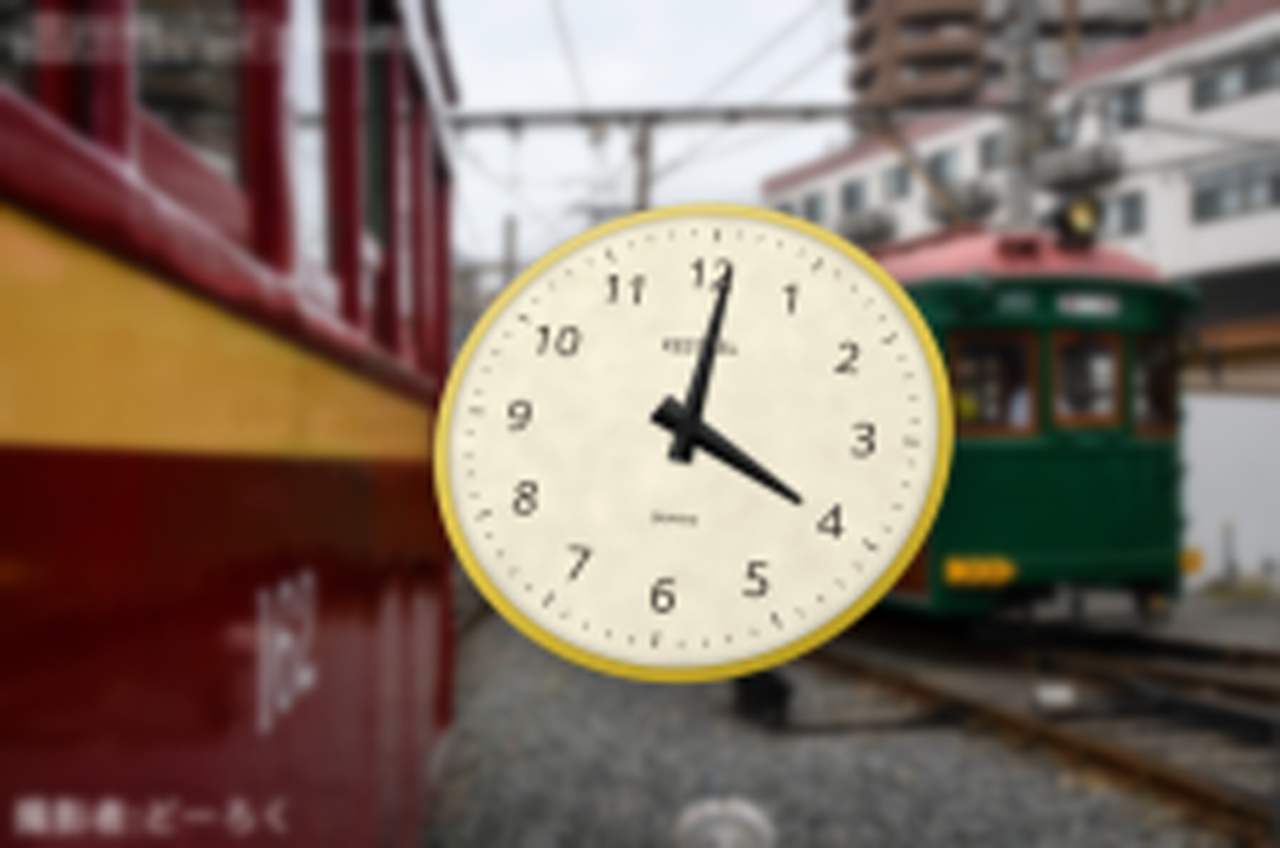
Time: {"hour": 4, "minute": 1}
